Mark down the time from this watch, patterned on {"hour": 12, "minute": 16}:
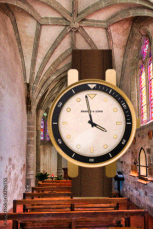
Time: {"hour": 3, "minute": 58}
